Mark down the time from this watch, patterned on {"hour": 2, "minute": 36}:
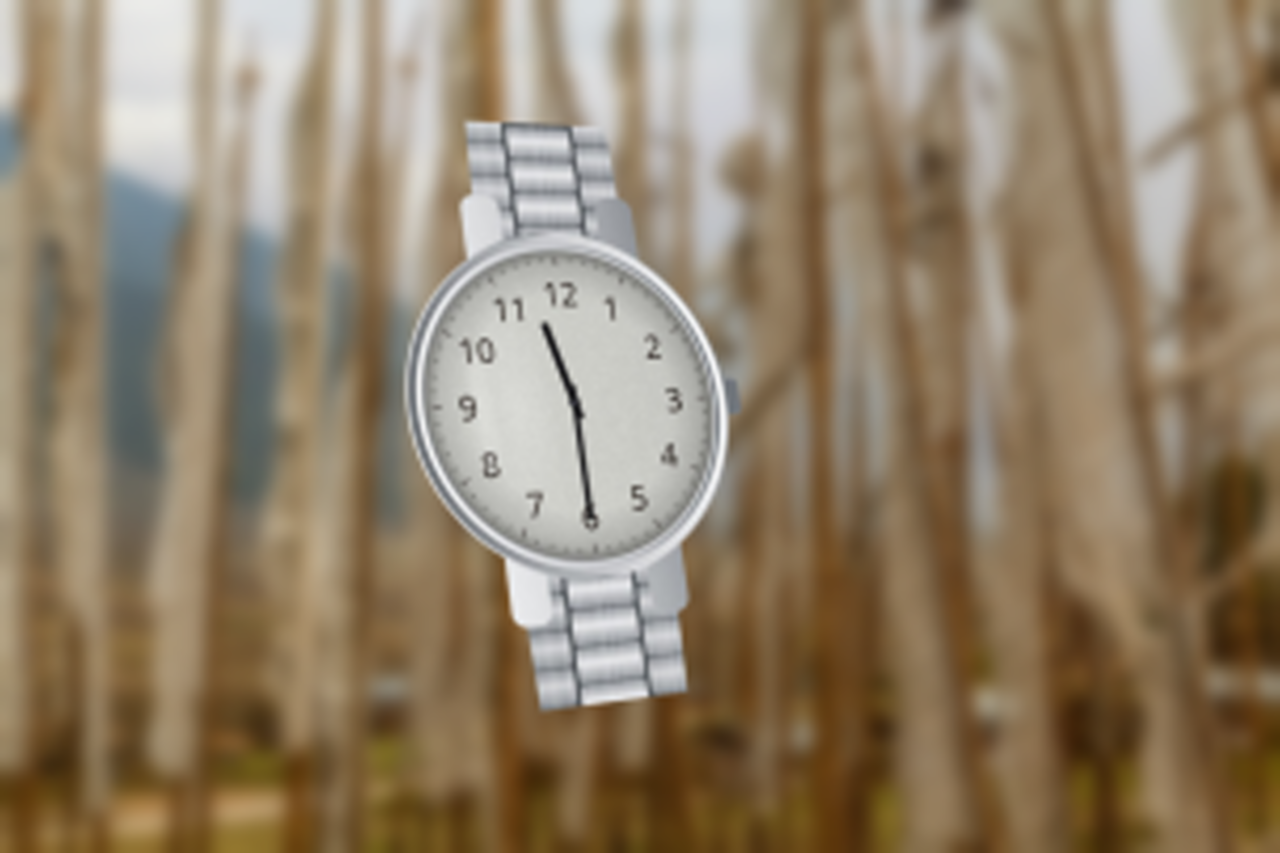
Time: {"hour": 11, "minute": 30}
